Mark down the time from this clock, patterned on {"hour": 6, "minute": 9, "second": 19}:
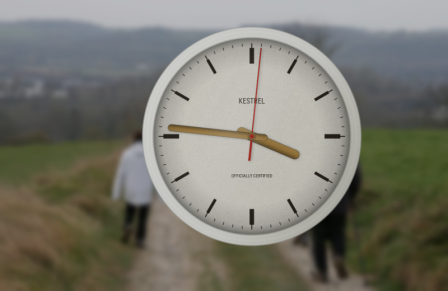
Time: {"hour": 3, "minute": 46, "second": 1}
